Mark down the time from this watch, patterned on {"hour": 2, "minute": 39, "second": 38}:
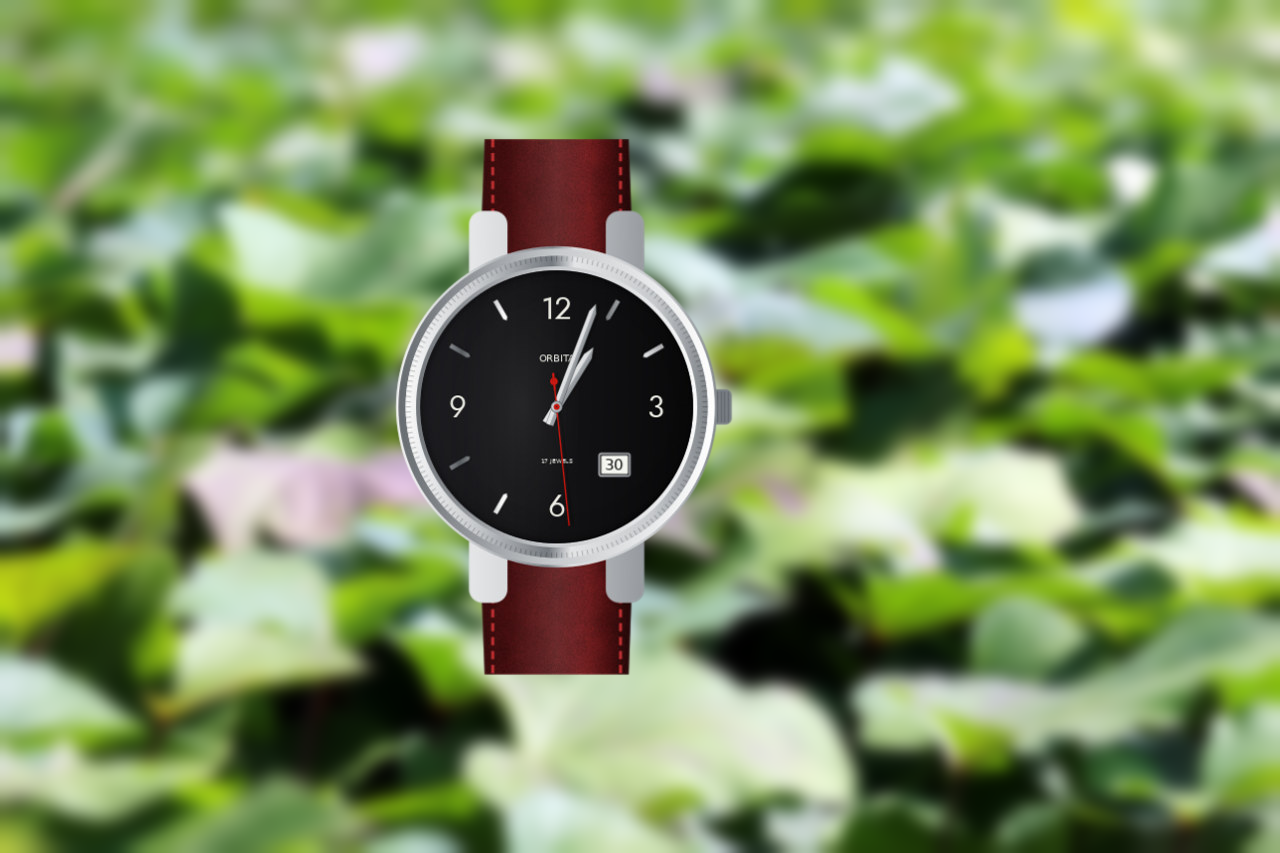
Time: {"hour": 1, "minute": 3, "second": 29}
